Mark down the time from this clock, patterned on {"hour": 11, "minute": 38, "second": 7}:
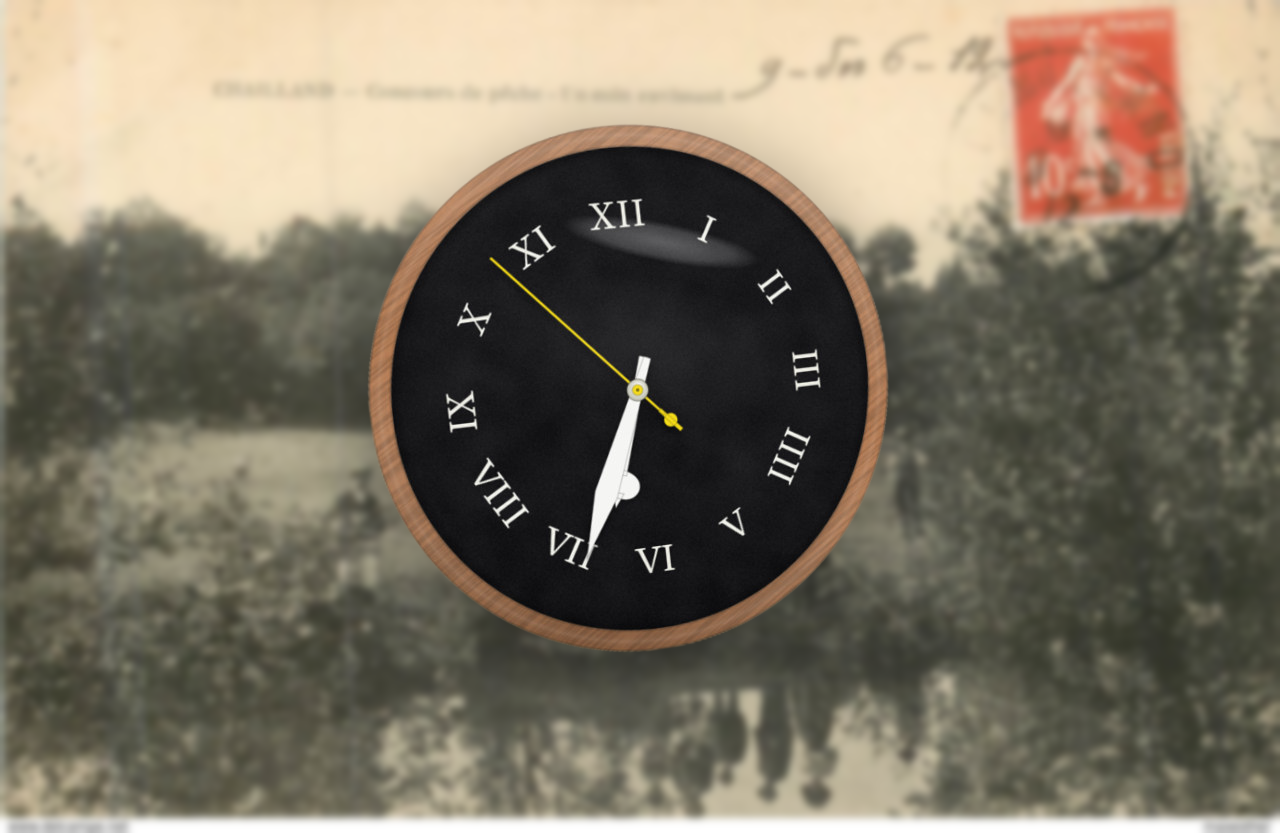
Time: {"hour": 6, "minute": 33, "second": 53}
